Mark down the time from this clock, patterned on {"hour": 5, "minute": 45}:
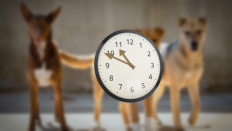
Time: {"hour": 10, "minute": 49}
